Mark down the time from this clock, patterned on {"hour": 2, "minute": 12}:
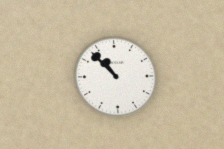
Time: {"hour": 10, "minute": 53}
